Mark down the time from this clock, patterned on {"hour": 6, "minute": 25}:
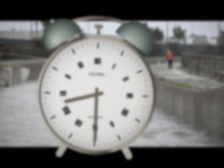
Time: {"hour": 8, "minute": 30}
